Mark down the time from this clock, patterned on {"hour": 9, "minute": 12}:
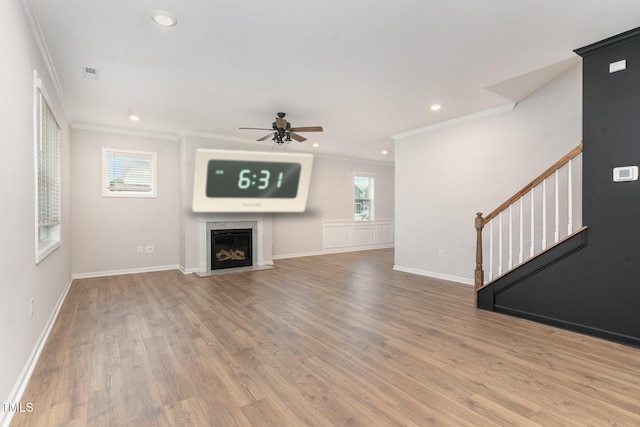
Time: {"hour": 6, "minute": 31}
